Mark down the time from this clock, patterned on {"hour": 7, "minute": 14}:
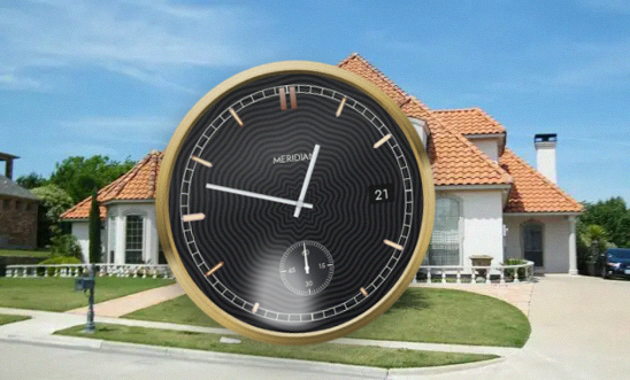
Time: {"hour": 12, "minute": 48}
